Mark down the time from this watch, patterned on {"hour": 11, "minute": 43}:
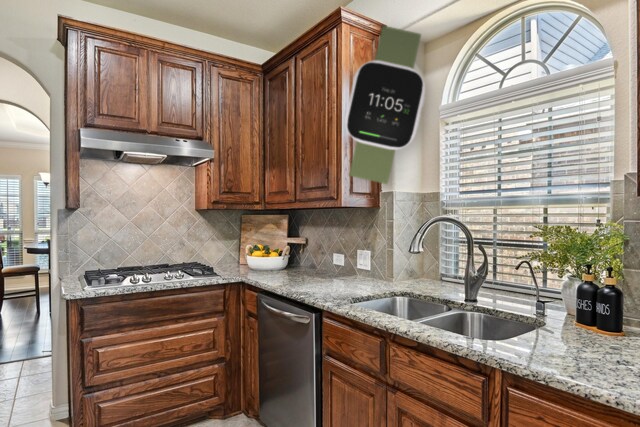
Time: {"hour": 11, "minute": 5}
